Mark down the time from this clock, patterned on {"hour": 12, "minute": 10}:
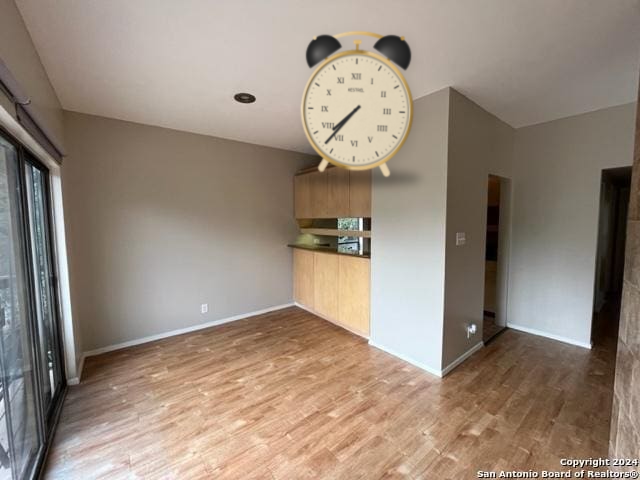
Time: {"hour": 7, "minute": 37}
